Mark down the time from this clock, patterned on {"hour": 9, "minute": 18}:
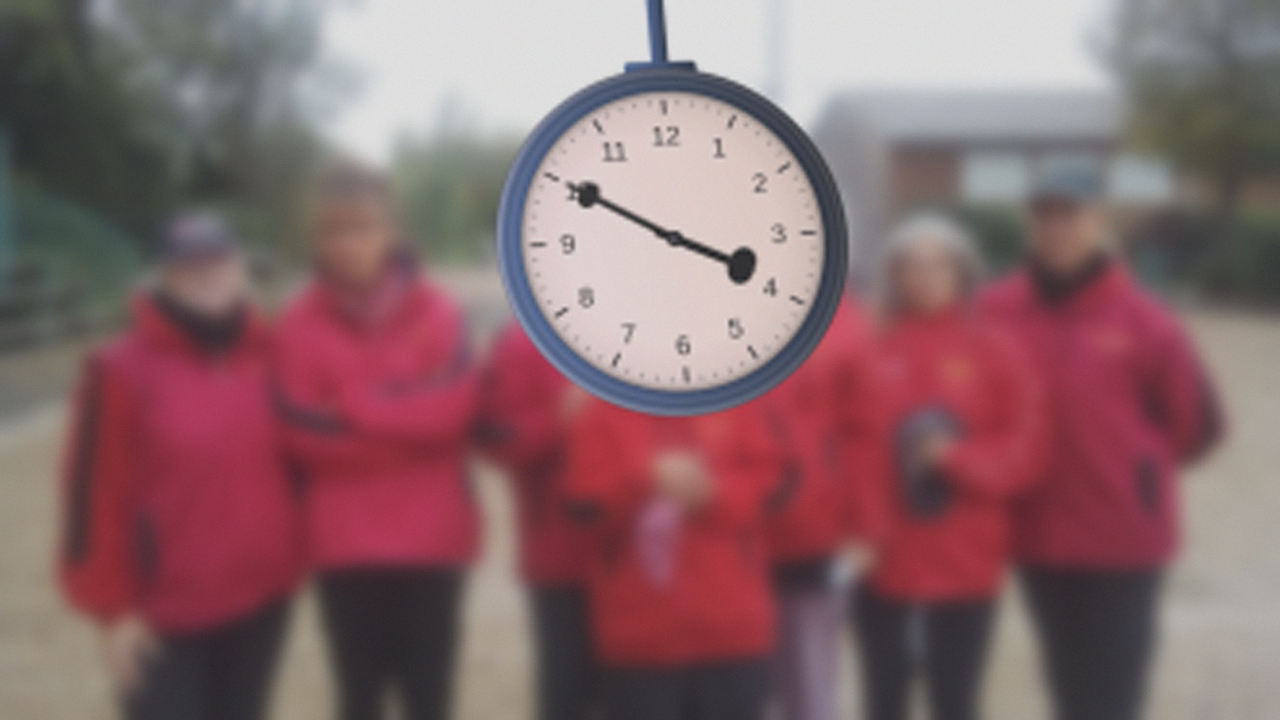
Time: {"hour": 3, "minute": 50}
